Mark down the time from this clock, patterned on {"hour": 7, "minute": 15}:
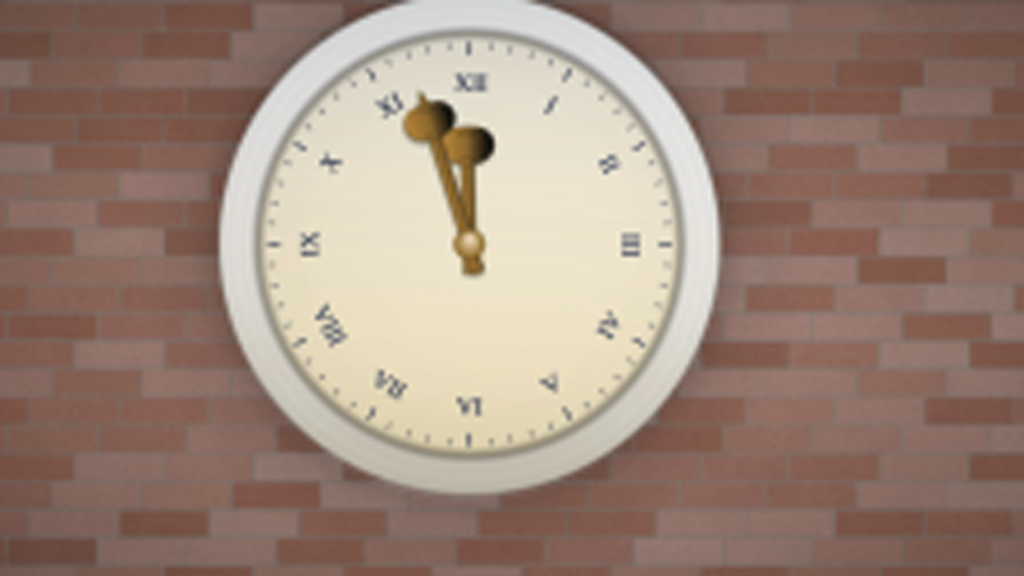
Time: {"hour": 11, "minute": 57}
